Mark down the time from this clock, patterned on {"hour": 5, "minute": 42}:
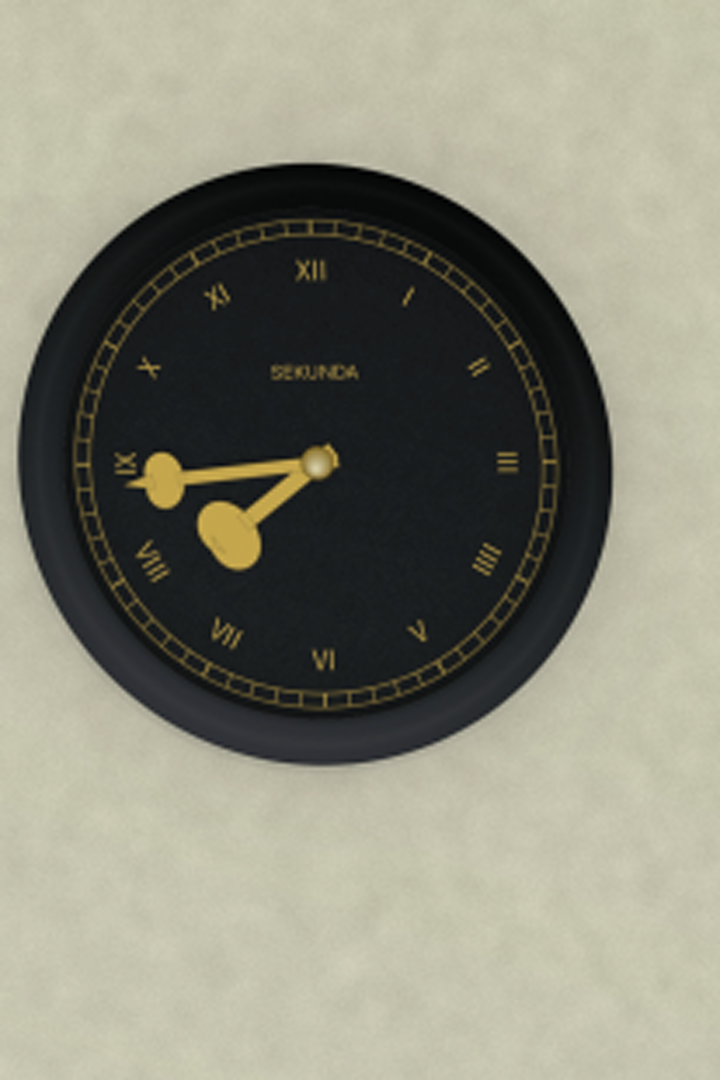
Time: {"hour": 7, "minute": 44}
